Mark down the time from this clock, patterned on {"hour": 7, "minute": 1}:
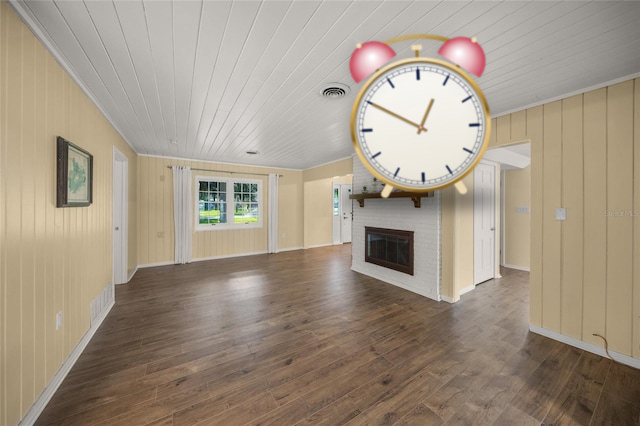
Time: {"hour": 12, "minute": 50}
